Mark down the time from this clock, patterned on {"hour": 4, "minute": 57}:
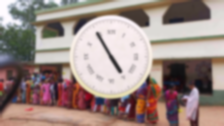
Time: {"hour": 4, "minute": 55}
